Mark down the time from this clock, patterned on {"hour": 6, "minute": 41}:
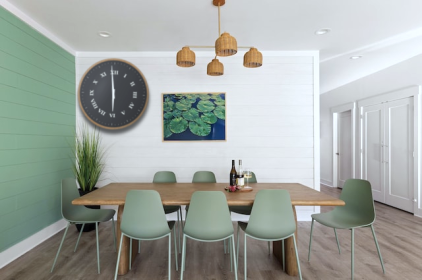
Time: {"hour": 5, "minute": 59}
